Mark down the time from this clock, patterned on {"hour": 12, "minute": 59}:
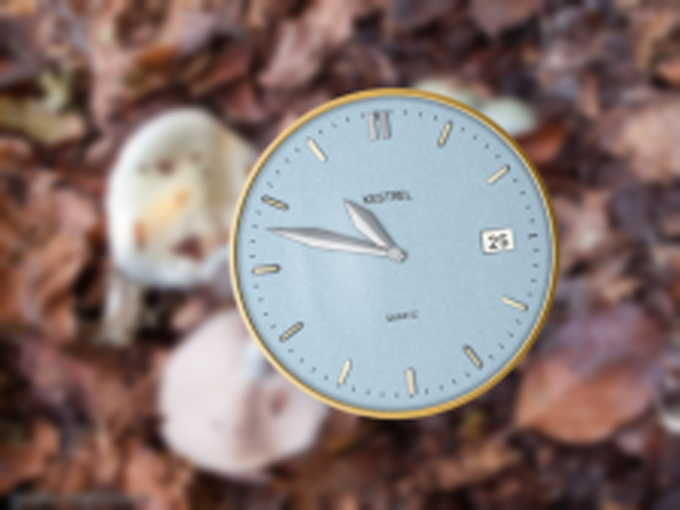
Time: {"hour": 10, "minute": 48}
